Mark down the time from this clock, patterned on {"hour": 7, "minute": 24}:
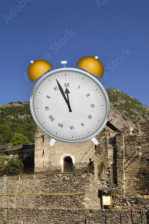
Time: {"hour": 11, "minute": 57}
